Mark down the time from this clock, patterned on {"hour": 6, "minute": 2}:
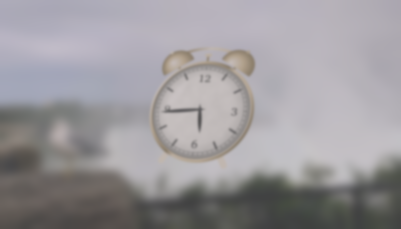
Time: {"hour": 5, "minute": 44}
